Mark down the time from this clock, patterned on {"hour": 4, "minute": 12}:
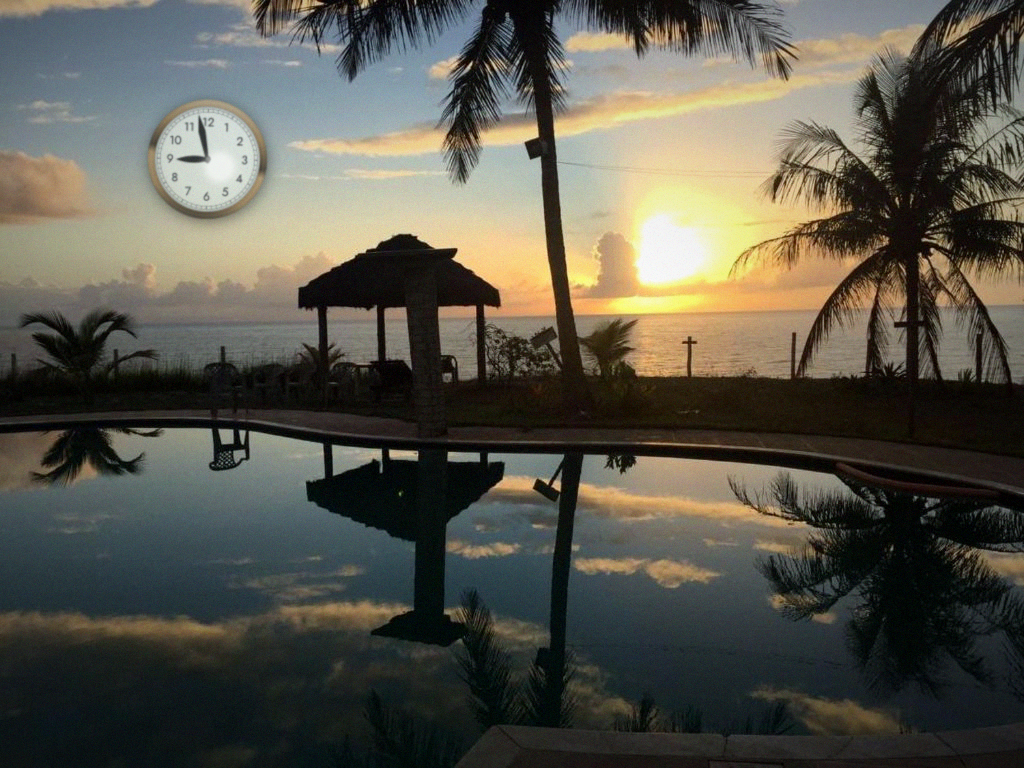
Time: {"hour": 8, "minute": 58}
